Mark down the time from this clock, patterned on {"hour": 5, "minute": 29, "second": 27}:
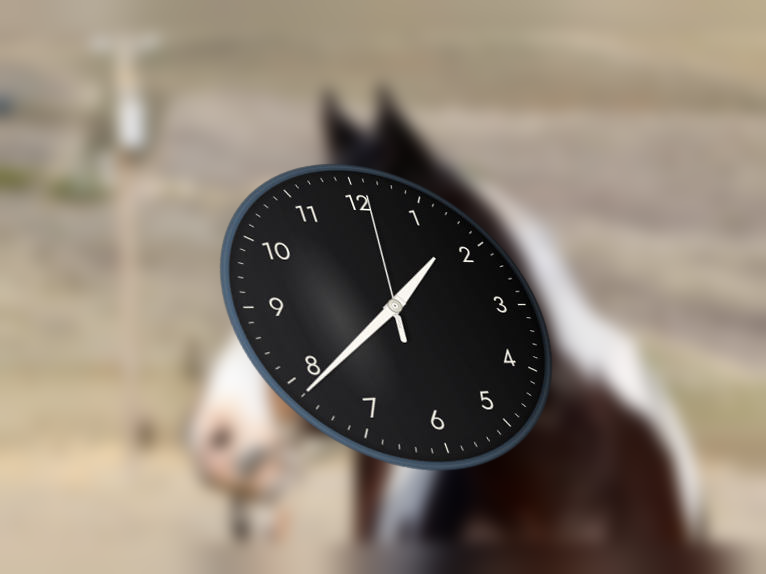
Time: {"hour": 1, "minute": 39, "second": 1}
